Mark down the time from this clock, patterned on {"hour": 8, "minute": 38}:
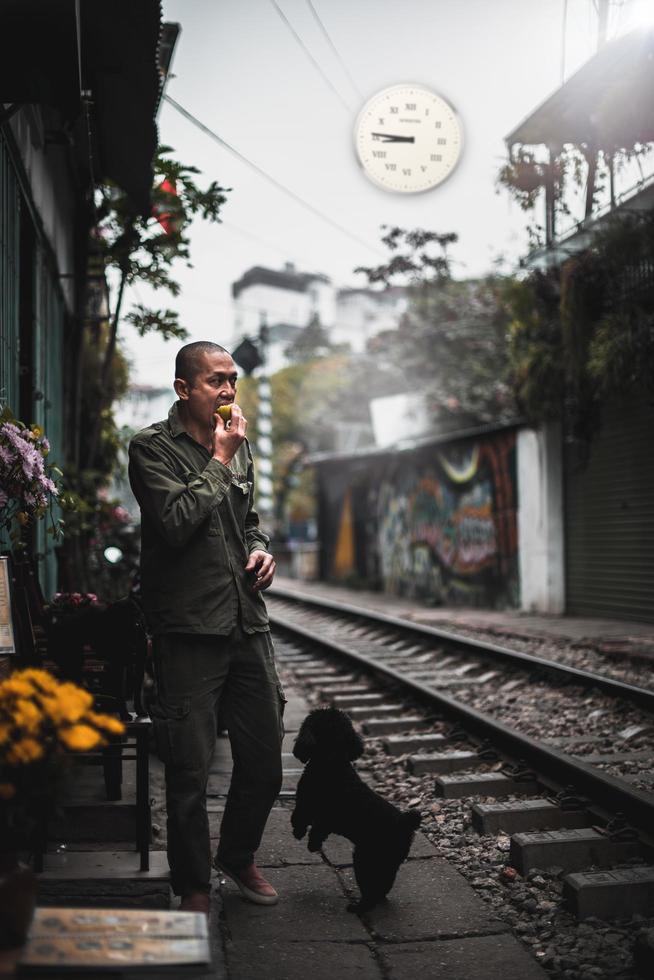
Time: {"hour": 8, "minute": 46}
